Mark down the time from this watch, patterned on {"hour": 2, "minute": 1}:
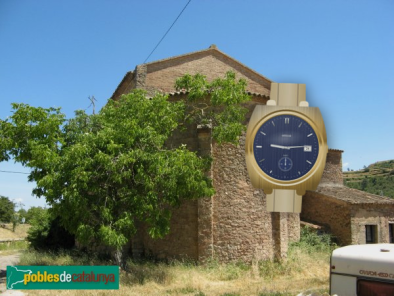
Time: {"hour": 9, "minute": 14}
